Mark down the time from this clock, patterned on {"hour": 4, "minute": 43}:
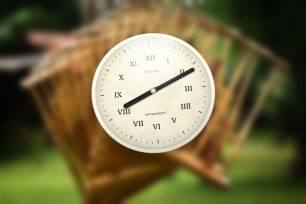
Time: {"hour": 8, "minute": 11}
